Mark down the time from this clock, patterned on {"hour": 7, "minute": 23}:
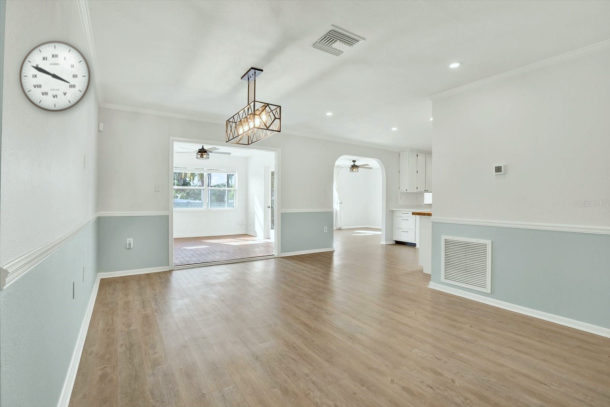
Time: {"hour": 3, "minute": 49}
